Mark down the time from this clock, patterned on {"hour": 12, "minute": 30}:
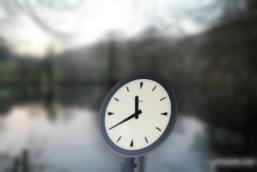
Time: {"hour": 11, "minute": 40}
